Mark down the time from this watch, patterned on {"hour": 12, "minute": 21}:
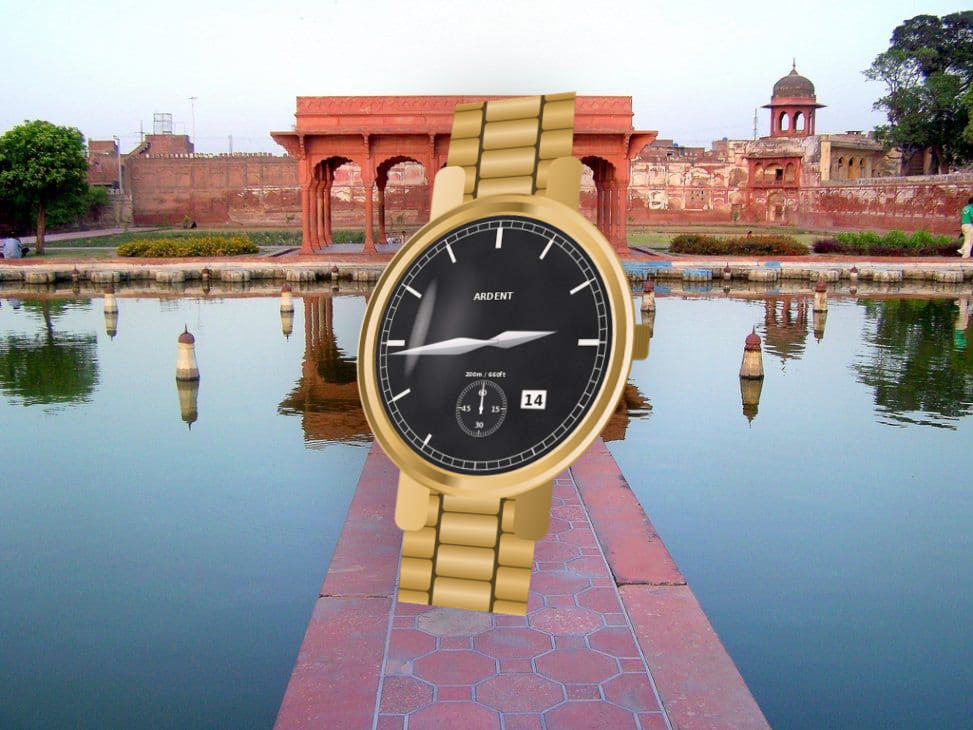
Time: {"hour": 2, "minute": 44}
